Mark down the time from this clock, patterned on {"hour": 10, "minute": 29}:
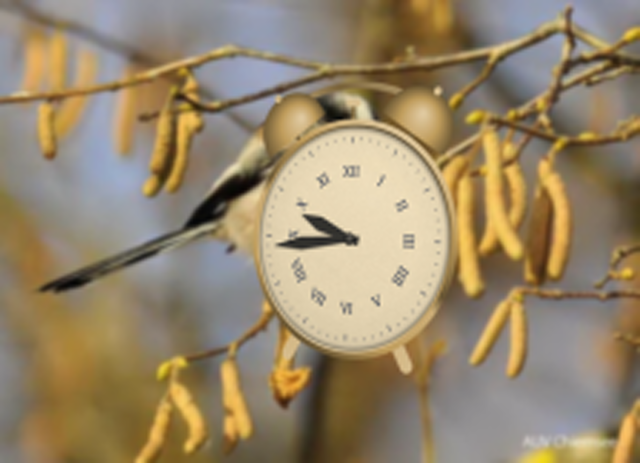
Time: {"hour": 9, "minute": 44}
